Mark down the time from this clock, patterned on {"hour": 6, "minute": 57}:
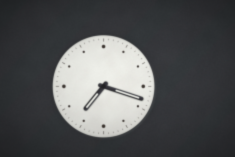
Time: {"hour": 7, "minute": 18}
